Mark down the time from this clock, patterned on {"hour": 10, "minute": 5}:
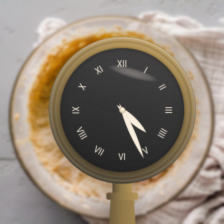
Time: {"hour": 4, "minute": 26}
